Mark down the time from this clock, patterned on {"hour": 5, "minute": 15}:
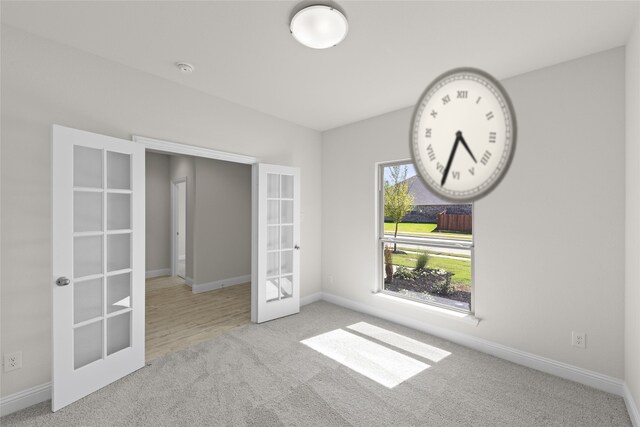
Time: {"hour": 4, "minute": 33}
